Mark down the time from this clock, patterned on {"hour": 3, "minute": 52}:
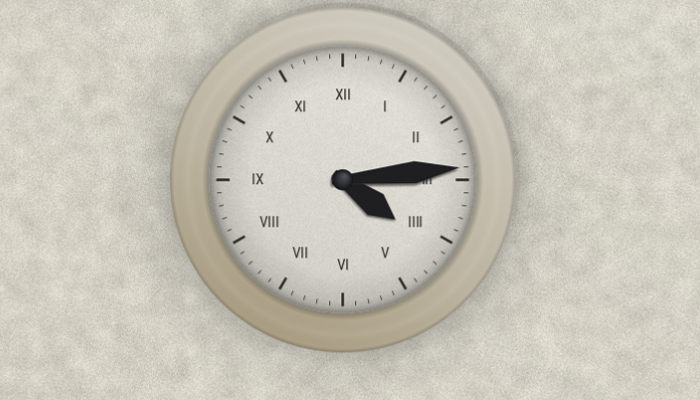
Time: {"hour": 4, "minute": 14}
